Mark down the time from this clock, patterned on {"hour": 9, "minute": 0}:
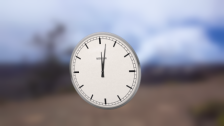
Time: {"hour": 12, "minute": 2}
